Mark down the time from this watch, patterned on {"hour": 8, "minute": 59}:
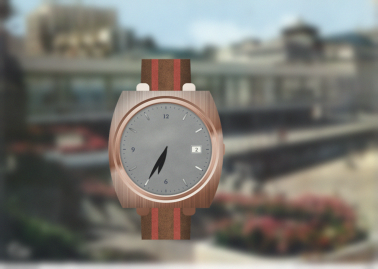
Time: {"hour": 6, "minute": 35}
